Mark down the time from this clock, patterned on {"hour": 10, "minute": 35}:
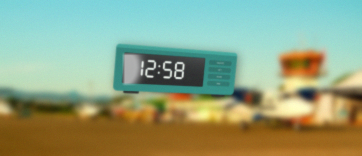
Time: {"hour": 12, "minute": 58}
